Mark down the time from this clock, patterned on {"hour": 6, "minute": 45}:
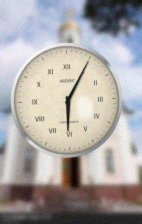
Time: {"hour": 6, "minute": 5}
